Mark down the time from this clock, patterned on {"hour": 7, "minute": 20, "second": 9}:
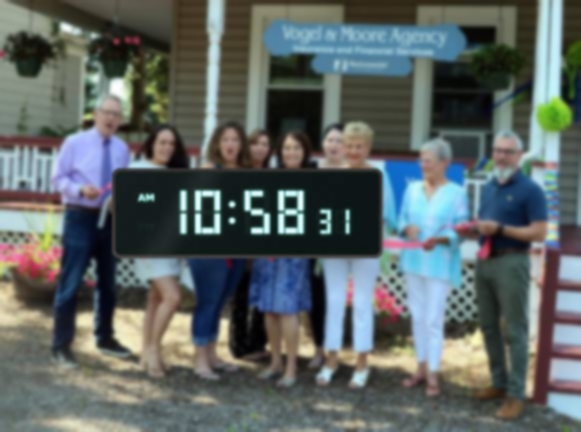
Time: {"hour": 10, "minute": 58, "second": 31}
